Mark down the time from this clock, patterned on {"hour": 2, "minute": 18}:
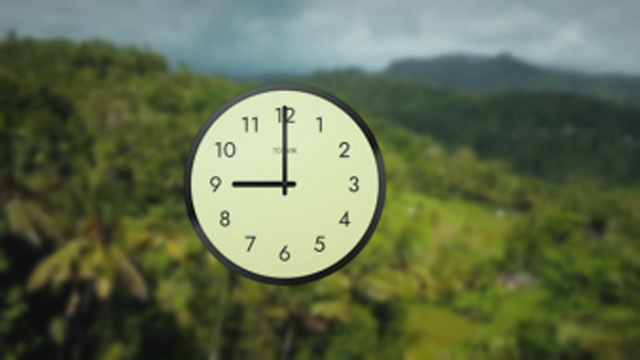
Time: {"hour": 9, "minute": 0}
